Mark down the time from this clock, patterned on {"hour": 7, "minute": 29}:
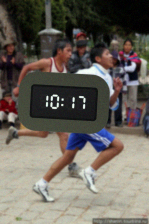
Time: {"hour": 10, "minute": 17}
